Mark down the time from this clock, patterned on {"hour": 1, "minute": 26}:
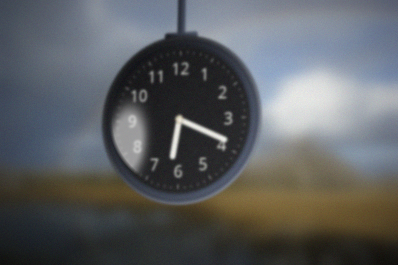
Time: {"hour": 6, "minute": 19}
